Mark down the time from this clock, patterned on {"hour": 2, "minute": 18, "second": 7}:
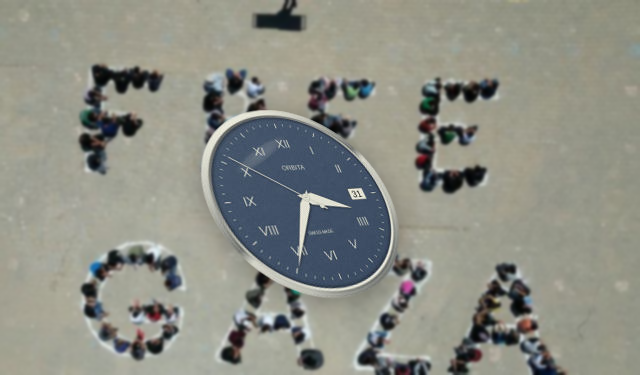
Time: {"hour": 3, "minute": 34, "second": 51}
